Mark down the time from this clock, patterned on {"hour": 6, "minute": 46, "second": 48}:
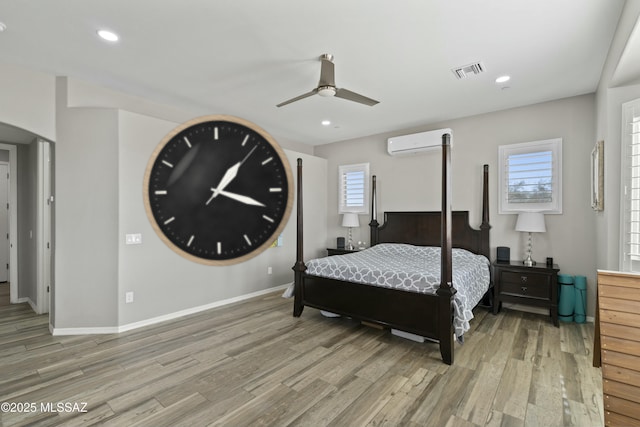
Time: {"hour": 1, "minute": 18, "second": 7}
